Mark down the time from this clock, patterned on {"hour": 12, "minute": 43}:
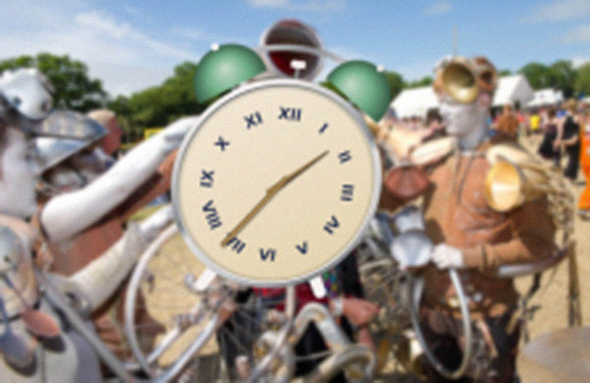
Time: {"hour": 1, "minute": 36}
